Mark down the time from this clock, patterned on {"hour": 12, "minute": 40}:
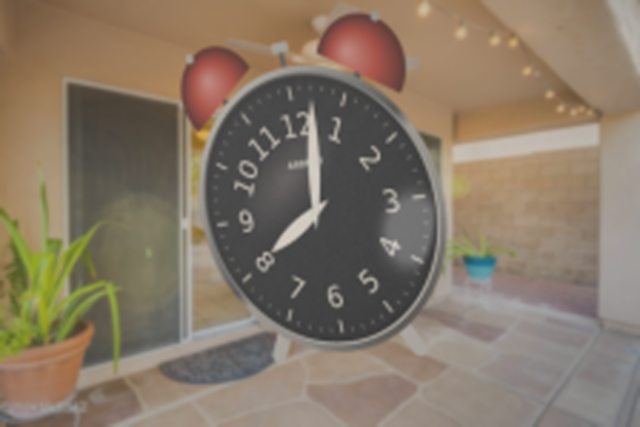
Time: {"hour": 8, "minute": 2}
